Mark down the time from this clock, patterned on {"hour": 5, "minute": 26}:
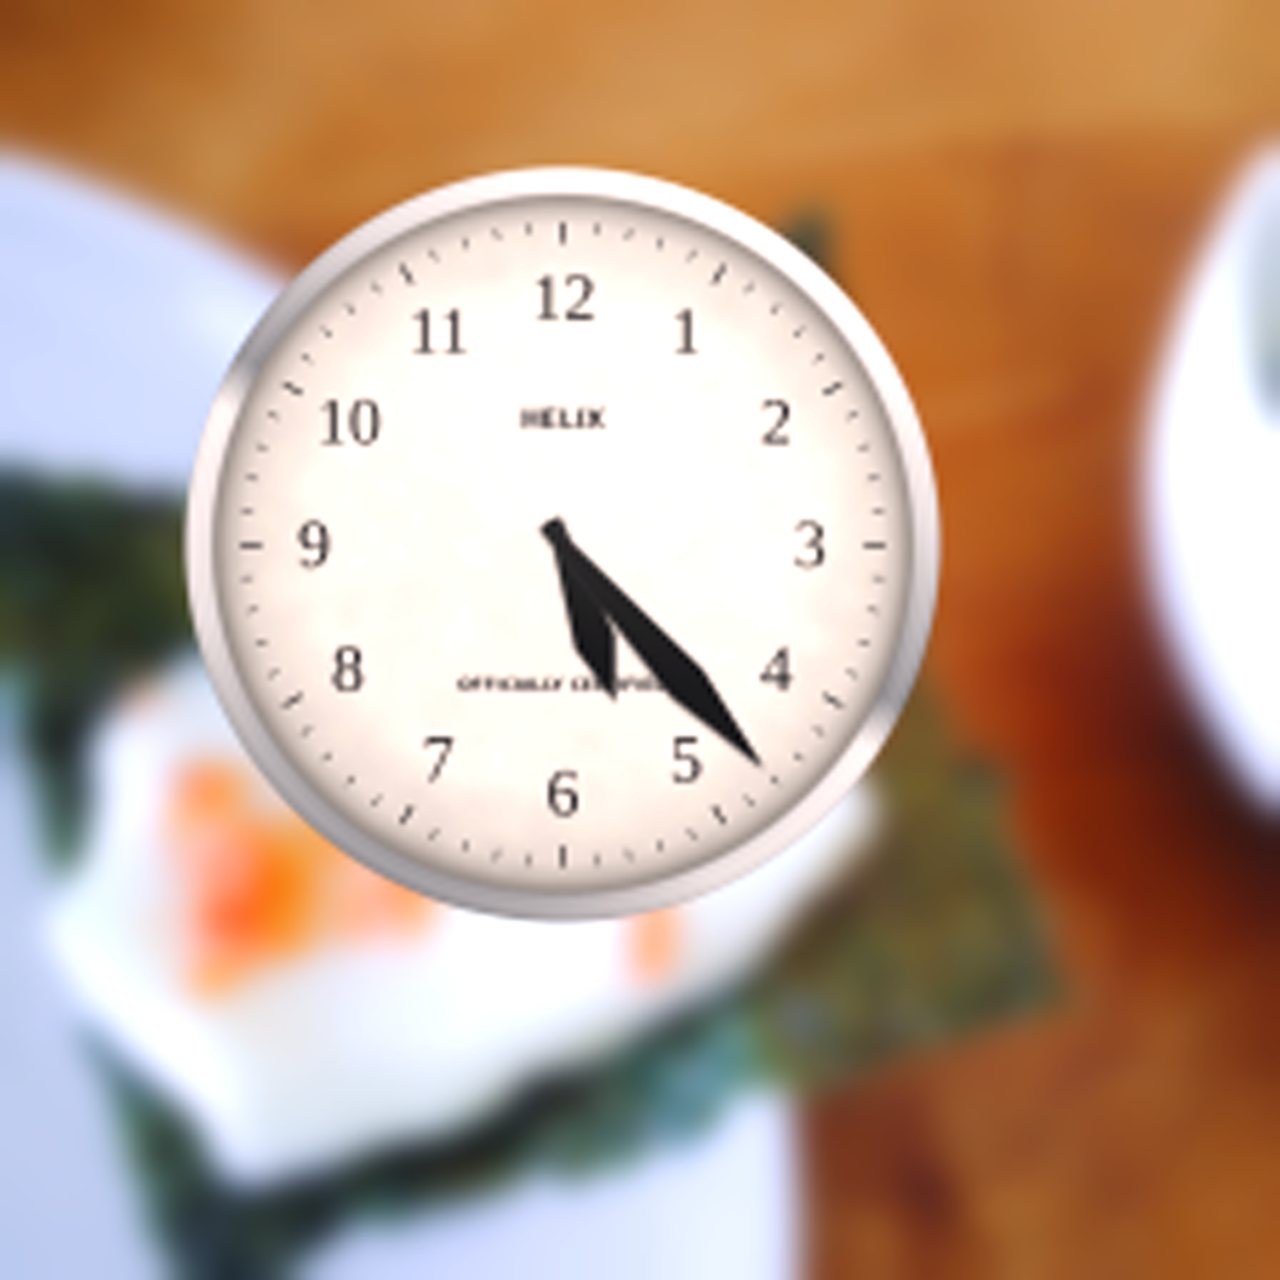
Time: {"hour": 5, "minute": 23}
